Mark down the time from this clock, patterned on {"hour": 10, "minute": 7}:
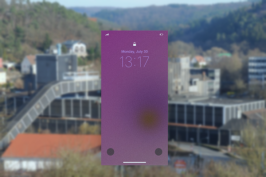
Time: {"hour": 13, "minute": 17}
